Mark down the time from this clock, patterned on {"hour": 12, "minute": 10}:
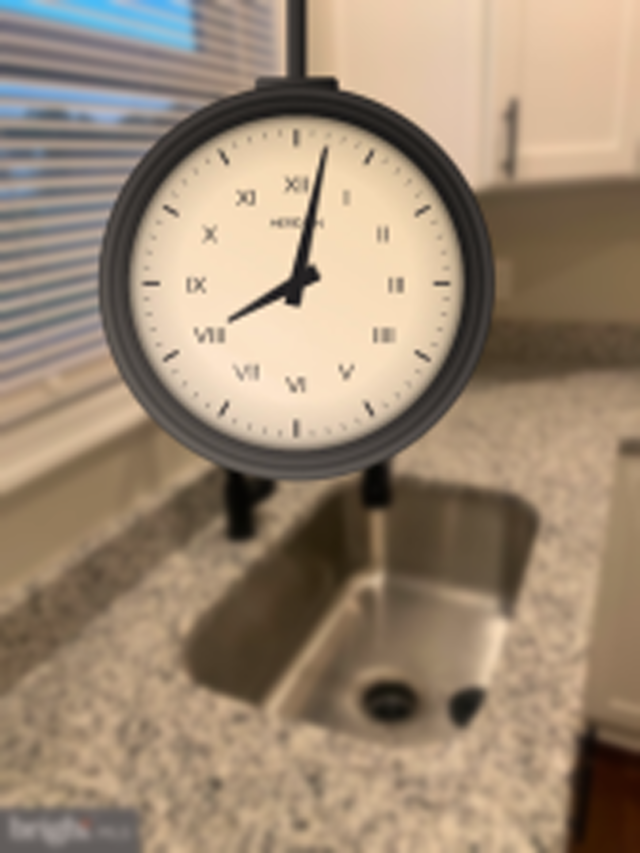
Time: {"hour": 8, "minute": 2}
